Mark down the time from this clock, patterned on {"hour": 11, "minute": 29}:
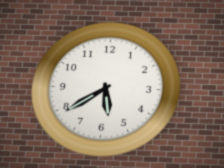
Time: {"hour": 5, "minute": 39}
